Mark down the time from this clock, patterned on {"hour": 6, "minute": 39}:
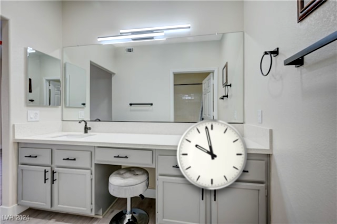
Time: {"hour": 9, "minute": 58}
